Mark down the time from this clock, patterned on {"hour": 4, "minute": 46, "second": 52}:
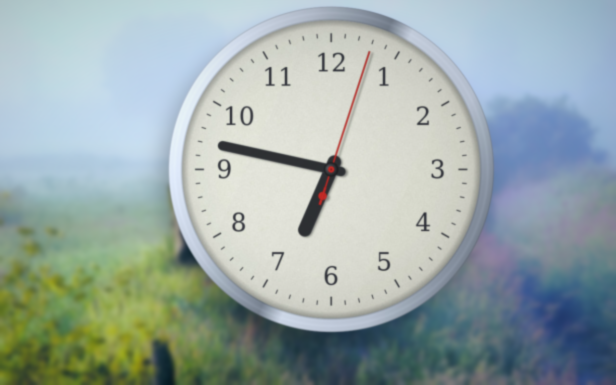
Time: {"hour": 6, "minute": 47, "second": 3}
